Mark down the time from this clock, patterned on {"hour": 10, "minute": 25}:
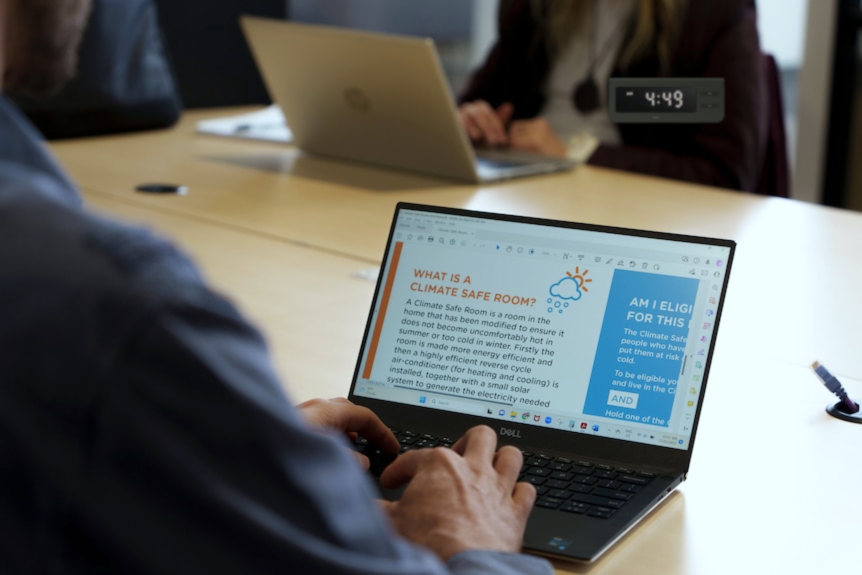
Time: {"hour": 4, "minute": 49}
